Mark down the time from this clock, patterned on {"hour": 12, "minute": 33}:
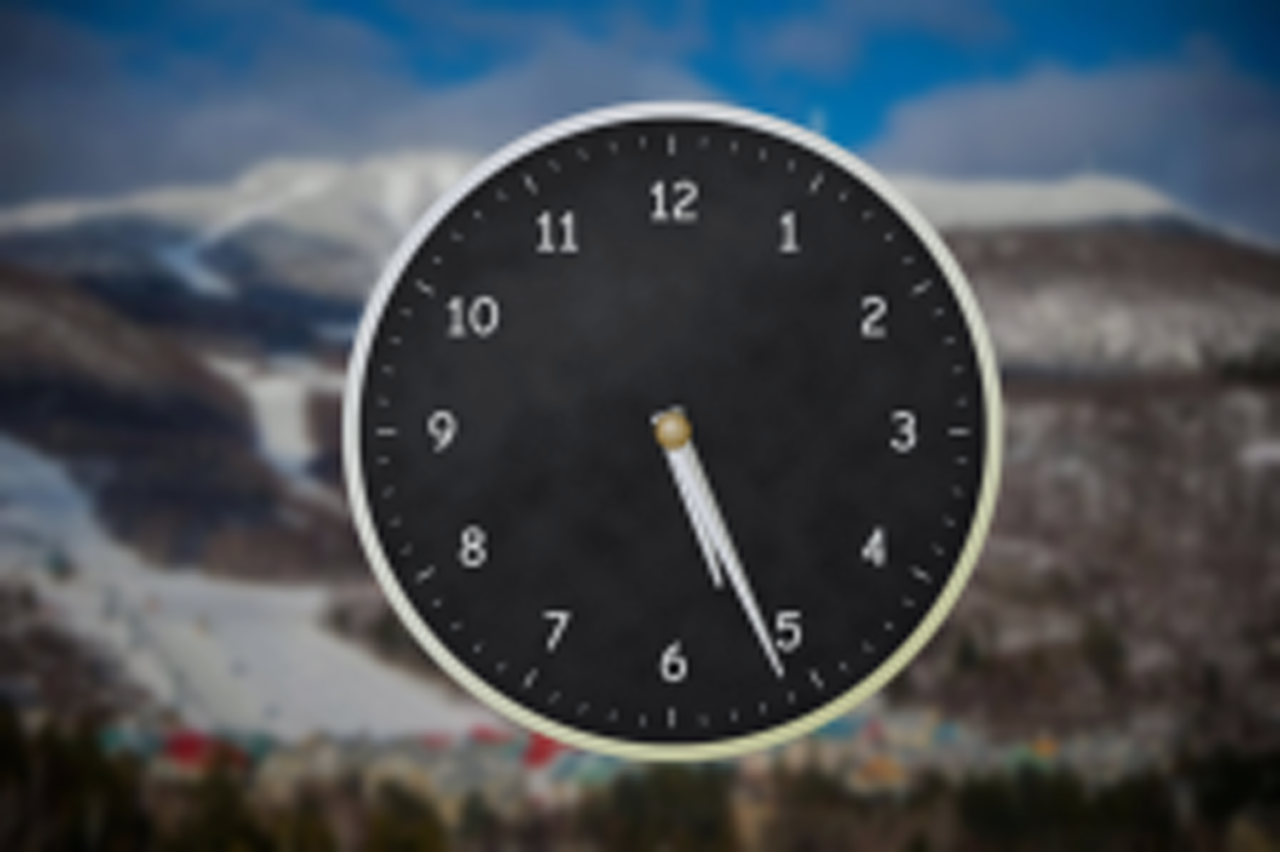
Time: {"hour": 5, "minute": 26}
